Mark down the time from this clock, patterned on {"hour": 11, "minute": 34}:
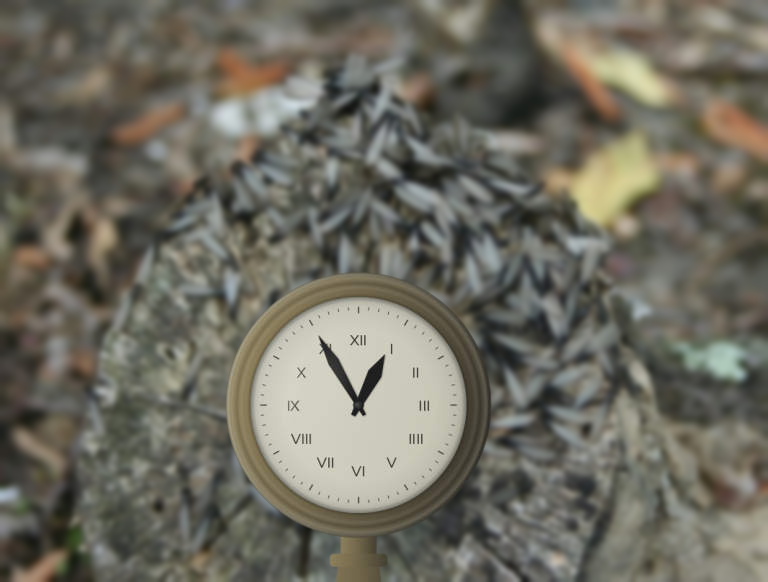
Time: {"hour": 12, "minute": 55}
